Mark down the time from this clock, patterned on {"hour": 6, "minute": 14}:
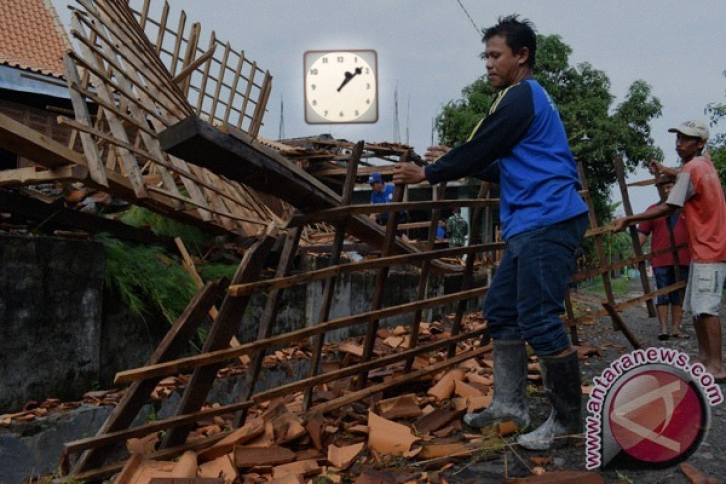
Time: {"hour": 1, "minute": 8}
